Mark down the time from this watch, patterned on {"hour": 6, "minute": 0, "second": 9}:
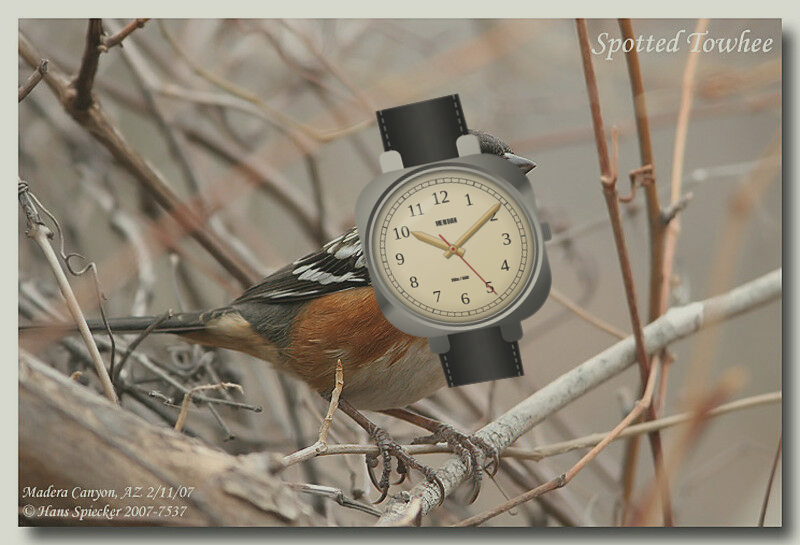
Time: {"hour": 10, "minute": 9, "second": 25}
